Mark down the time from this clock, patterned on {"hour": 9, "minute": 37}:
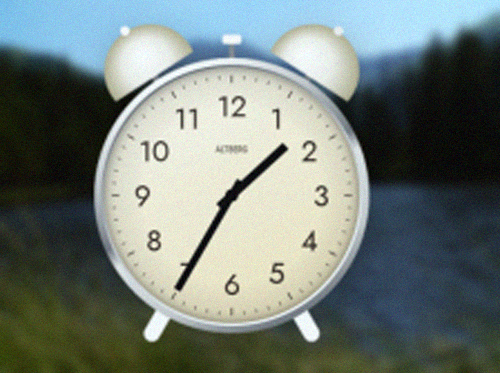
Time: {"hour": 1, "minute": 35}
